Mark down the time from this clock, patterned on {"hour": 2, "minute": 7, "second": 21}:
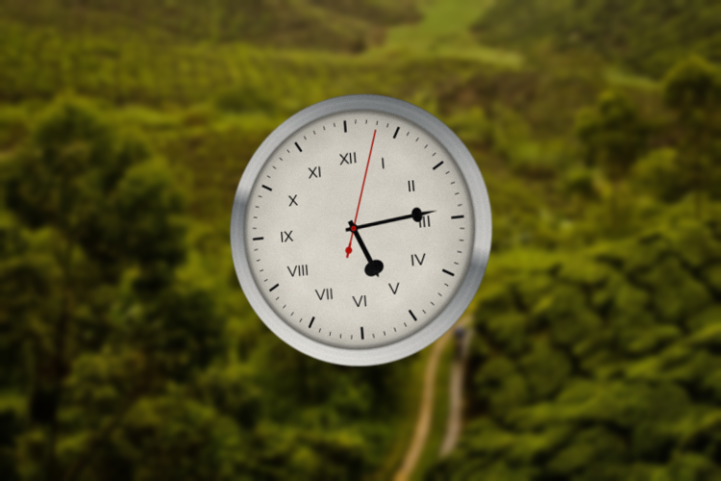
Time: {"hour": 5, "minute": 14, "second": 3}
